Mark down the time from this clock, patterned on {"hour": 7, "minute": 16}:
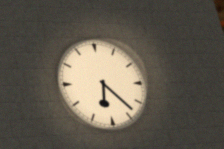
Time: {"hour": 6, "minute": 23}
